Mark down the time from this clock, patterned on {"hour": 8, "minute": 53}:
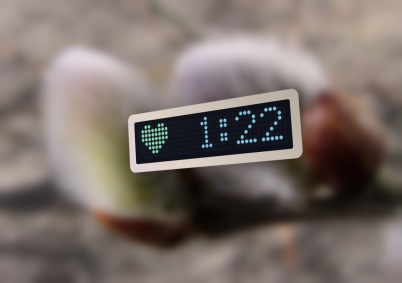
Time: {"hour": 1, "minute": 22}
